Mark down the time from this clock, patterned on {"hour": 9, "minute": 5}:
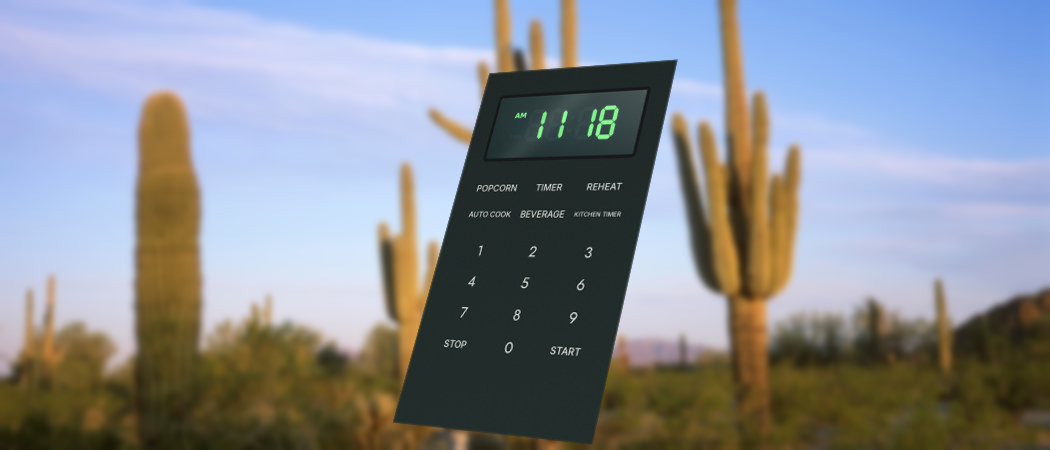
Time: {"hour": 11, "minute": 18}
